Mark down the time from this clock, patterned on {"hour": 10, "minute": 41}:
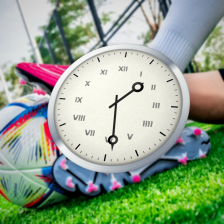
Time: {"hour": 1, "minute": 29}
